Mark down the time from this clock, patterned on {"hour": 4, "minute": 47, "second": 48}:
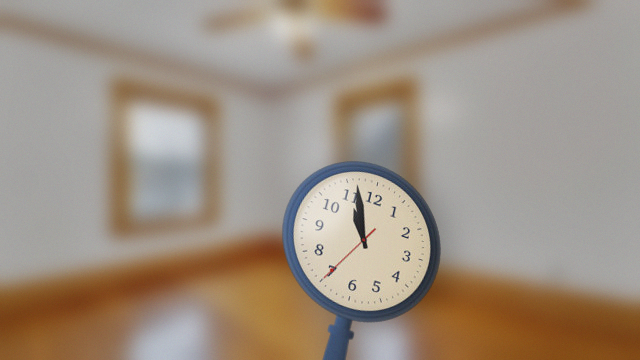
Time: {"hour": 10, "minute": 56, "second": 35}
